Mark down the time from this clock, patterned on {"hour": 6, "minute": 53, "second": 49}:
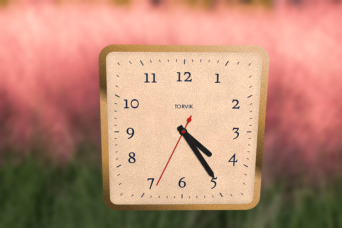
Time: {"hour": 4, "minute": 24, "second": 34}
